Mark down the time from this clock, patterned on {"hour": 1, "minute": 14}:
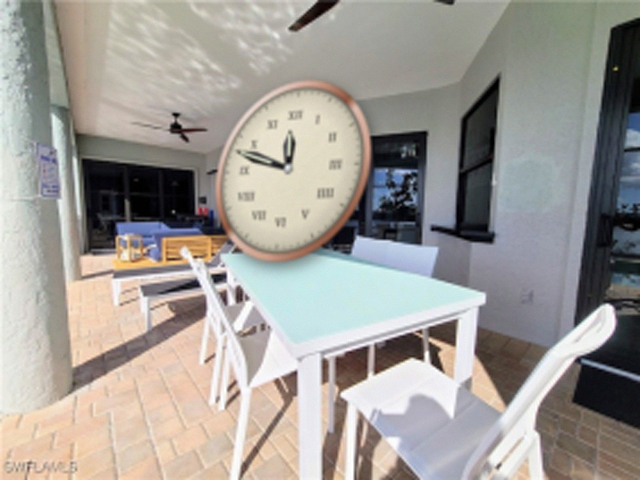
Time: {"hour": 11, "minute": 48}
